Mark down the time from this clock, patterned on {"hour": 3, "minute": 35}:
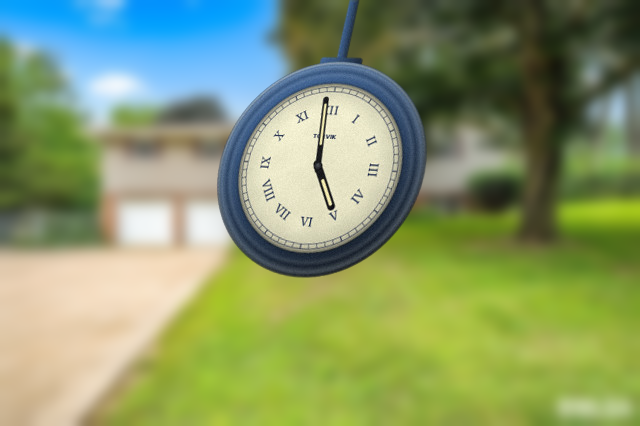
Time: {"hour": 4, "minute": 59}
